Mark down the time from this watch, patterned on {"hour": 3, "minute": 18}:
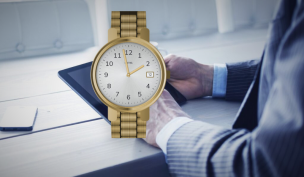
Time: {"hour": 1, "minute": 58}
